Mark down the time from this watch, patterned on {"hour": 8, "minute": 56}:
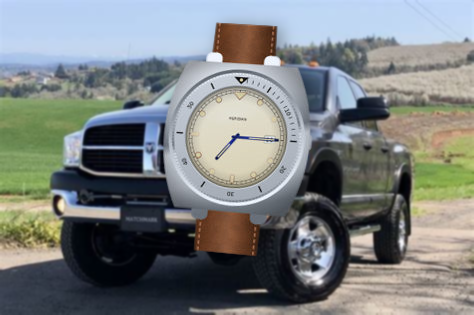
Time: {"hour": 7, "minute": 15}
